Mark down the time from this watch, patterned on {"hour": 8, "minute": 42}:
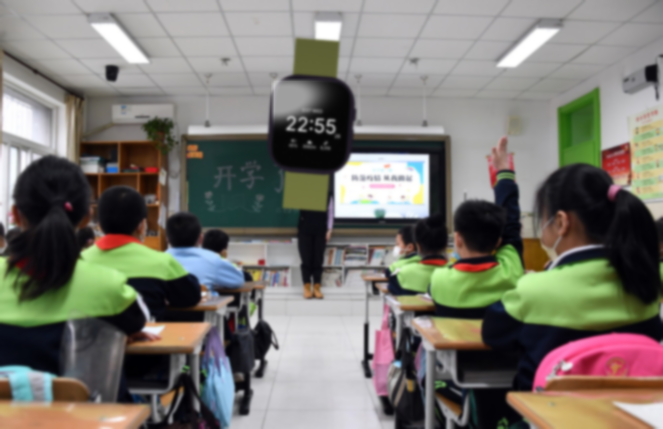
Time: {"hour": 22, "minute": 55}
